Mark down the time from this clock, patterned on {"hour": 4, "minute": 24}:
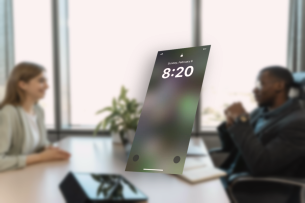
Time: {"hour": 8, "minute": 20}
